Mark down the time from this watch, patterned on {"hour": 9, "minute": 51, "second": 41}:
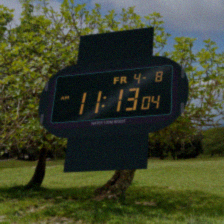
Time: {"hour": 11, "minute": 13, "second": 4}
